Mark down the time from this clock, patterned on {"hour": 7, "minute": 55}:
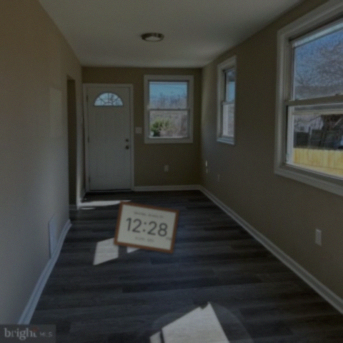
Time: {"hour": 12, "minute": 28}
